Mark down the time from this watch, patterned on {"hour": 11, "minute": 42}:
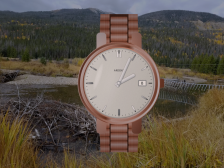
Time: {"hour": 2, "minute": 4}
